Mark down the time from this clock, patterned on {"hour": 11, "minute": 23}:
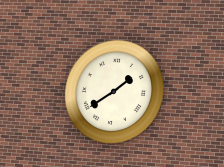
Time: {"hour": 1, "minute": 39}
